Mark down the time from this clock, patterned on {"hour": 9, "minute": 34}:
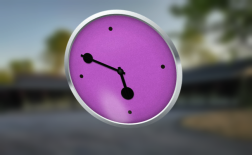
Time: {"hour": 5, "minute": 50}
